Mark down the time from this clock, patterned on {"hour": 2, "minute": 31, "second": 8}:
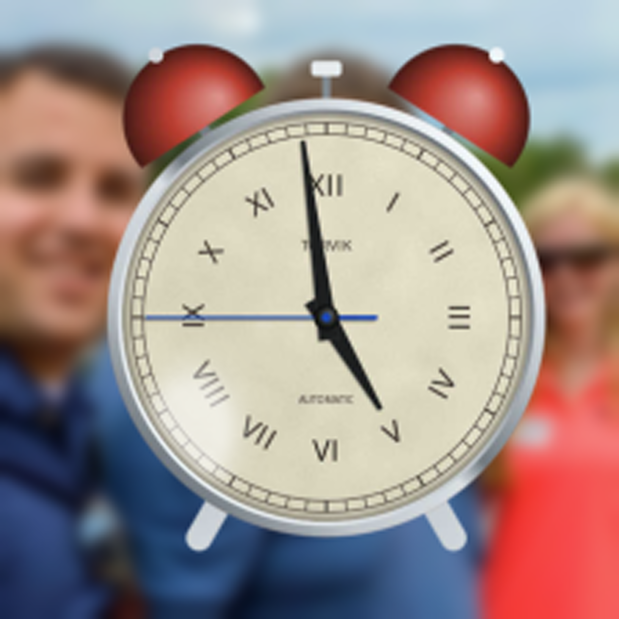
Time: {"hour": 4, "minute": 58, "second": 45}
